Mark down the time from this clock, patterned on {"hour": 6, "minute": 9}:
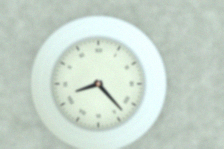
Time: {"hour": 8, "minute": 23}
